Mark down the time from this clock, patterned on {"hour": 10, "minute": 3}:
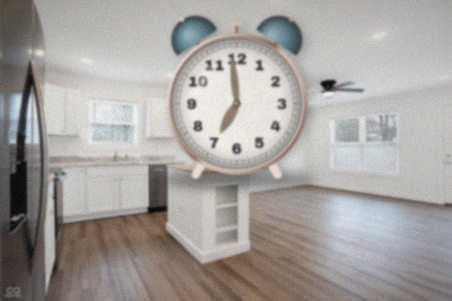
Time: {"hour": 6, "minute": 59}
